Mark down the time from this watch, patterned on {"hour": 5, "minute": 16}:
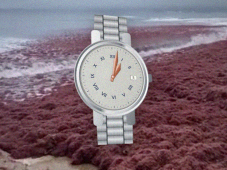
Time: {"hour": 1, "minute": 2}
